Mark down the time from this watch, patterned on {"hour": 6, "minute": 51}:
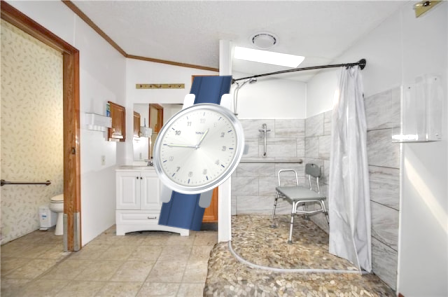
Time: {"hour": 12, "minute": 45}
